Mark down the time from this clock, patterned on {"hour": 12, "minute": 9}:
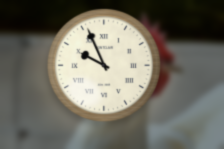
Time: {"hour": 9, "minute": 56}
